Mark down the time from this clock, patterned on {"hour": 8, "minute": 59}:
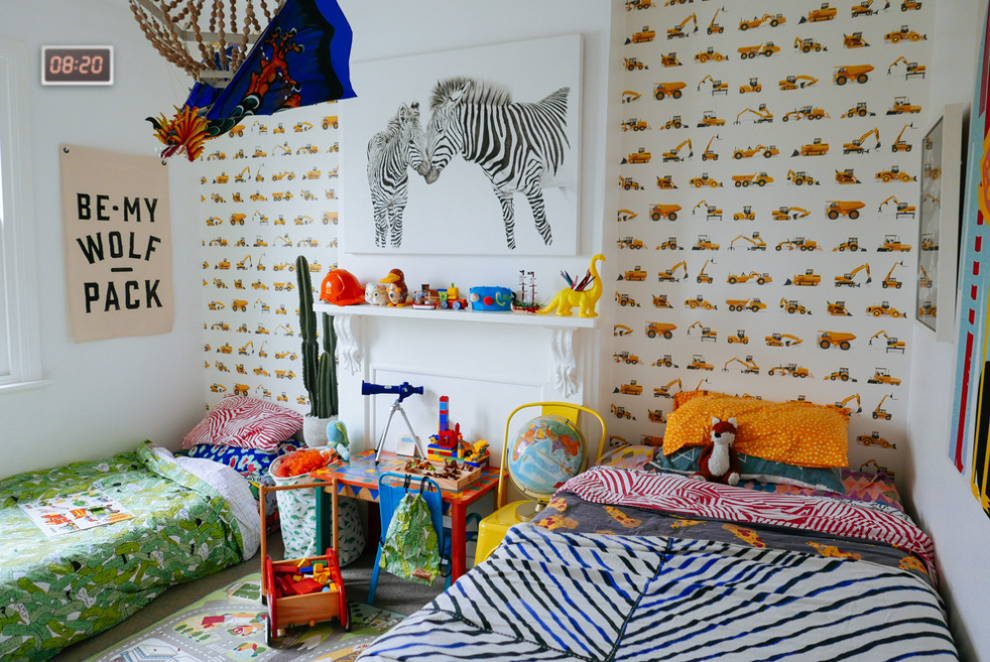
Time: {"hour": 8, "minute": 20}
